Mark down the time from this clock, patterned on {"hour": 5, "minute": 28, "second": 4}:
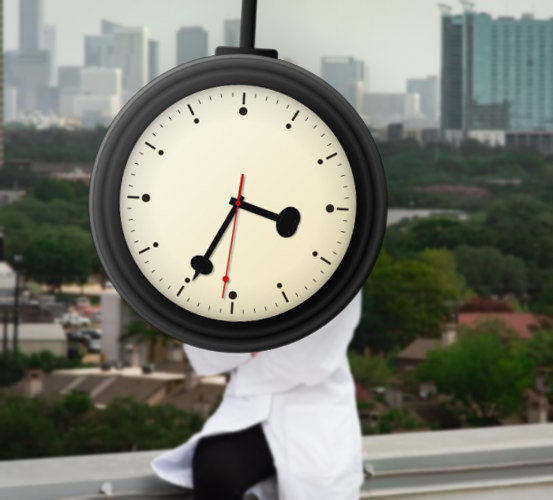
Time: {"hour": 3, "minute": 34, "second": 31}
